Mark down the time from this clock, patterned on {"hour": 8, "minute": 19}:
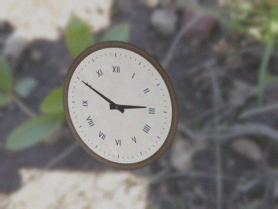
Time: {"hour": 2, "minute": 50}
